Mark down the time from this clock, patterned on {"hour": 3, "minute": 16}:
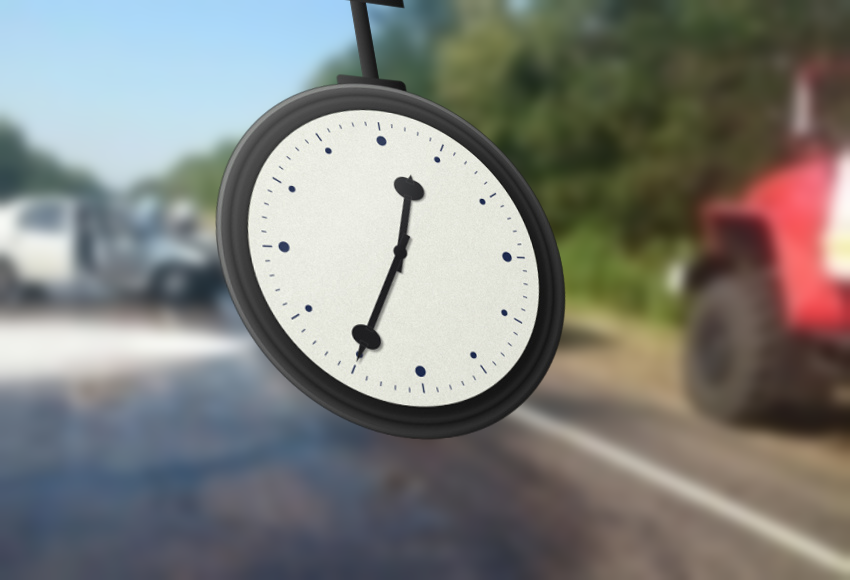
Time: {"hour": 12, "minute": 35}
